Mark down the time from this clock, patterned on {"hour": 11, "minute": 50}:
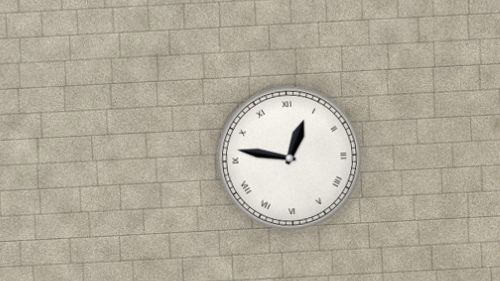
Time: {"hour": 12, "minute": 47}
